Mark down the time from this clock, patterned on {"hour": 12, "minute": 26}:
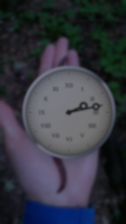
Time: {"hour": 2, "minute": 13}
